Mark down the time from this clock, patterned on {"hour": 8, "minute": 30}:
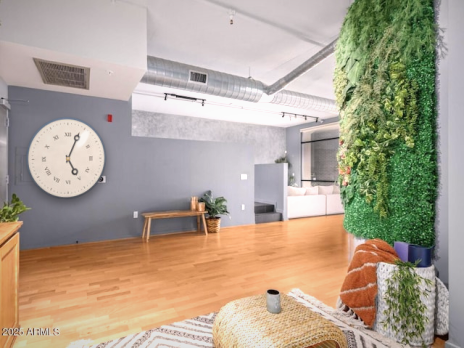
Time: {"hour": 5, "minute": 4}
